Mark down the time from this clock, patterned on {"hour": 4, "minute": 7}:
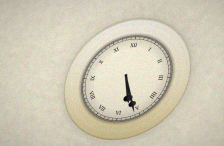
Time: {"hour": 5, "minute": 26}
